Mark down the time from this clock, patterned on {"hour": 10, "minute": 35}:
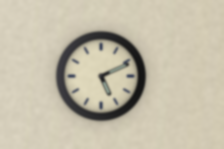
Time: {"hour": 5, "minute": 11}
